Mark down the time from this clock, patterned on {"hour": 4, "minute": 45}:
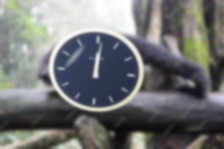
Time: {"hour": 12, "minute": 1}
